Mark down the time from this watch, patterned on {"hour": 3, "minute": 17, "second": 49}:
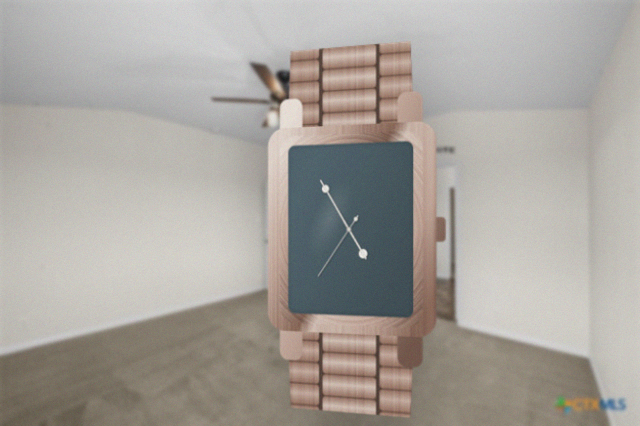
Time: {"hour": 4, "minute": 54, "second": 36}
